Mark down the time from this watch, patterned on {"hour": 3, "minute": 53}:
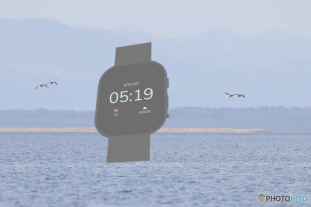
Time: {"hour": 5, "minute": 19}
